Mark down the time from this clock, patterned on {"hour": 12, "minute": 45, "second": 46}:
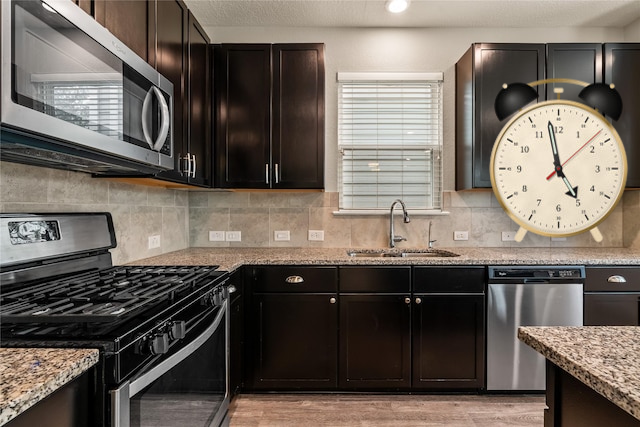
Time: {"hour": 4, "minute": 58, "second": 8}
